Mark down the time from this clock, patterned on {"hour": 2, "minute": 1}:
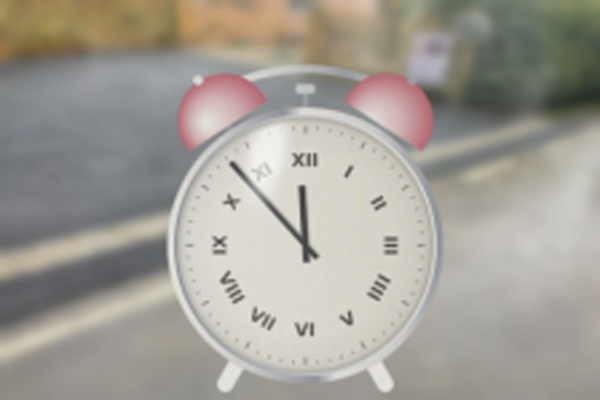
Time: {"hour": 11, "minute": 53}
